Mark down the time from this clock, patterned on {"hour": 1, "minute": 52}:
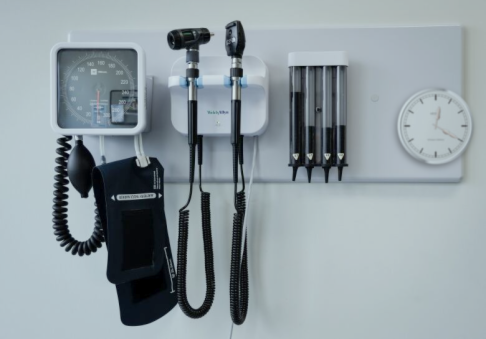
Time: {"hour": 12, "minute": 20}
